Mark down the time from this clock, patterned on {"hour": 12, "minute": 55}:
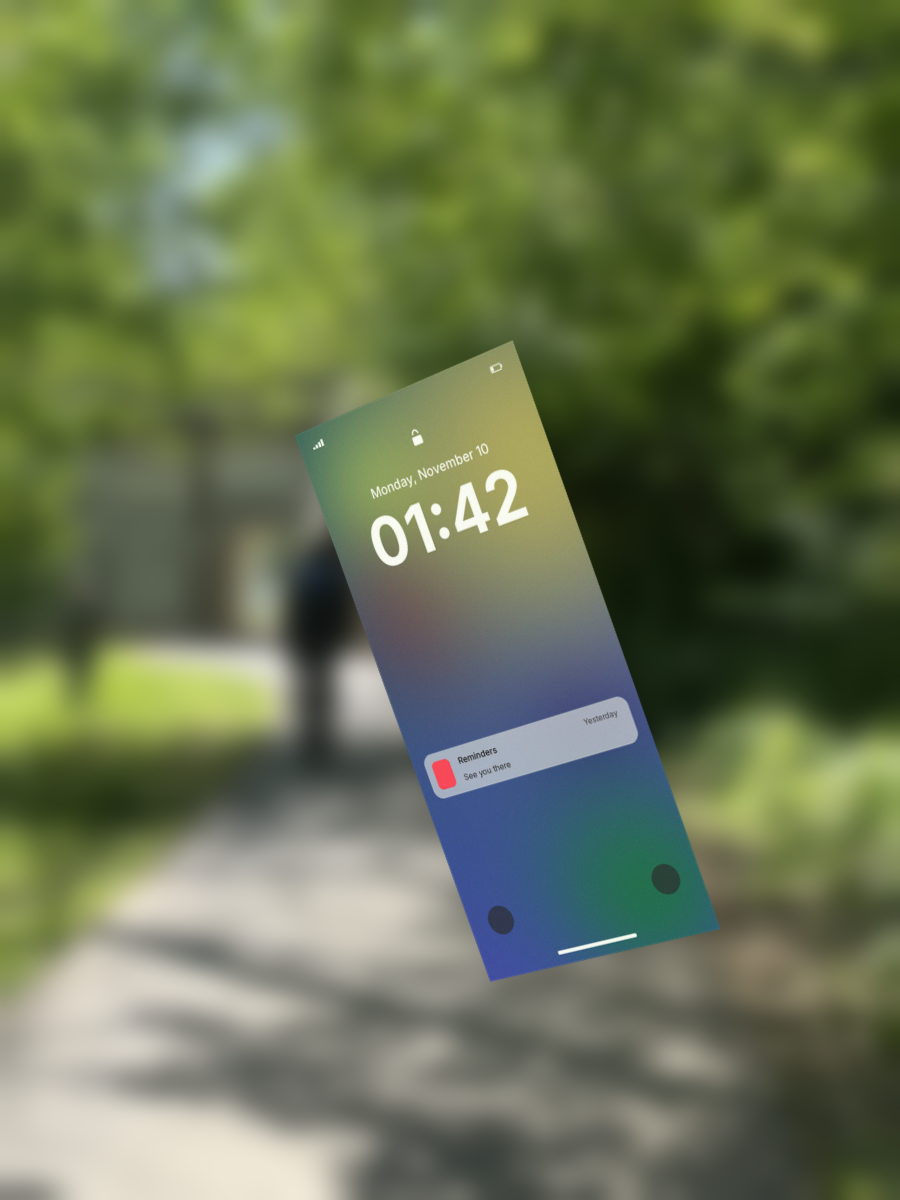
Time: {"hour": 1, "minute": 42}
